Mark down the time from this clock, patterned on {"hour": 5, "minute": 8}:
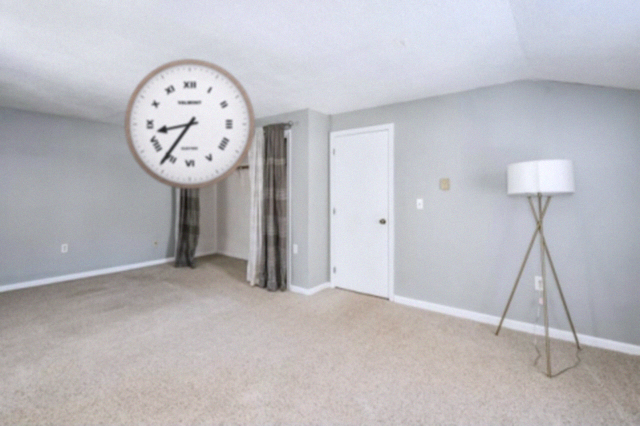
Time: {"hour": 8, "minute": 36}
